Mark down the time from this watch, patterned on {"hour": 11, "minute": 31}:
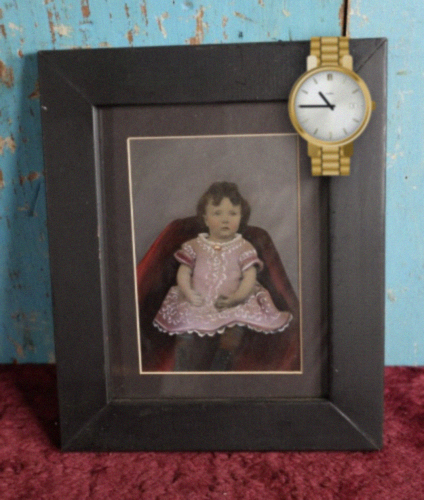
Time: {"hour": 10, "minute": 45}
